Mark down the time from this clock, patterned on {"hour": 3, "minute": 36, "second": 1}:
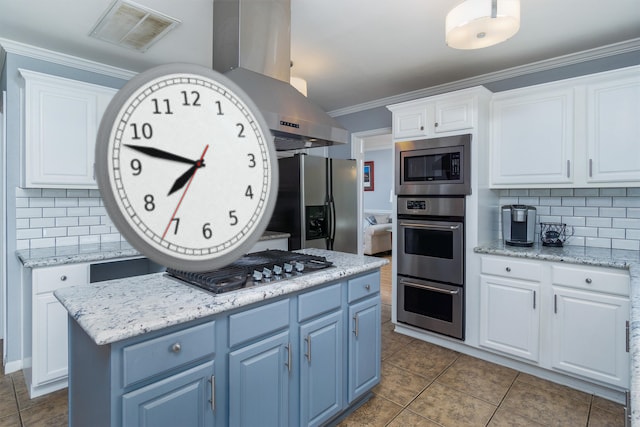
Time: {"hour": 7, "minute": 47, "second": 36}
